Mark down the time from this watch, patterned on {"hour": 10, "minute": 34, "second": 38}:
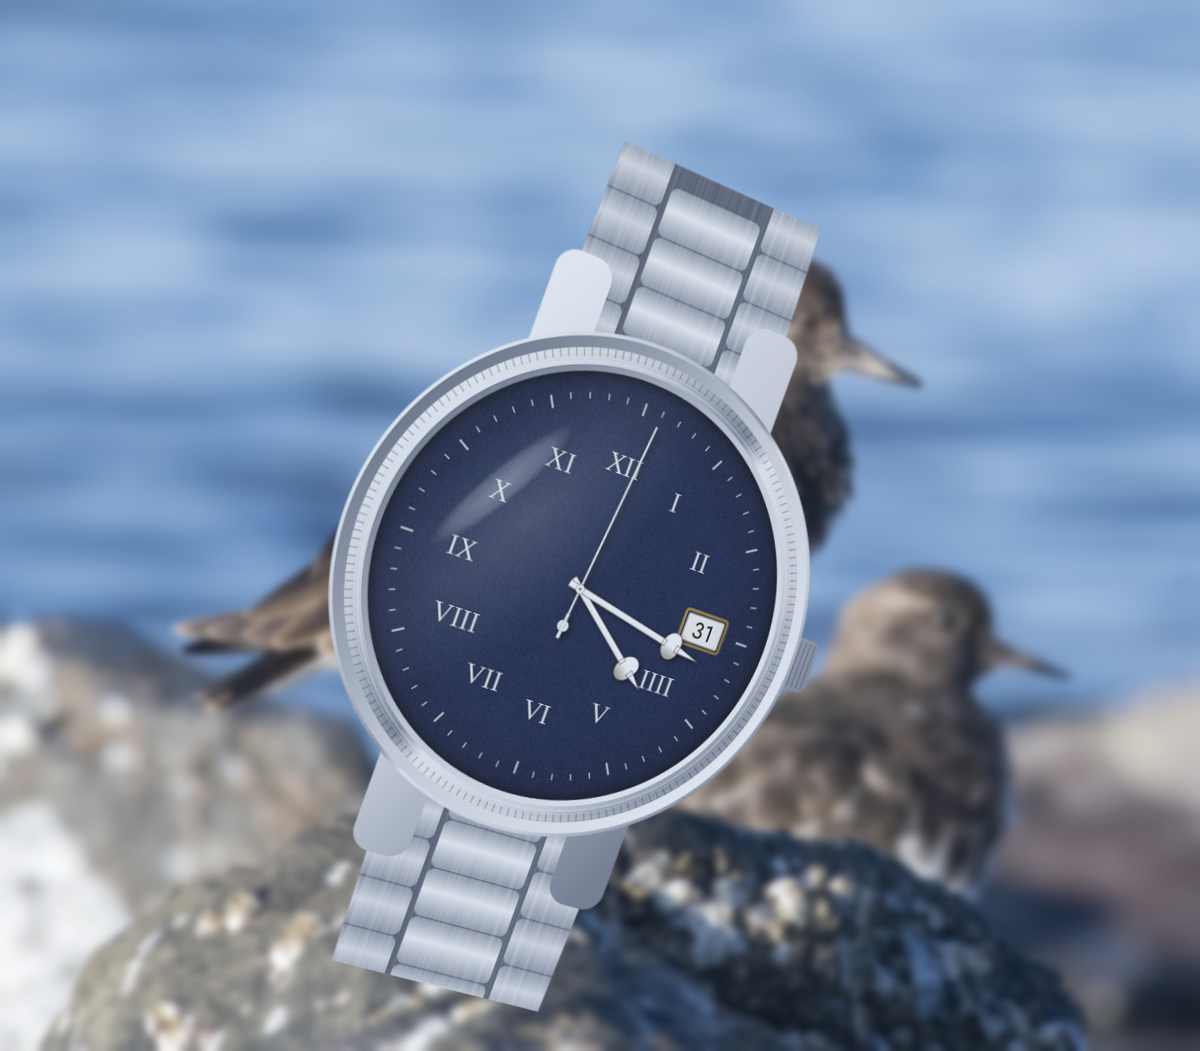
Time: {"hour": 4, "minute": 17, "second": 1}
